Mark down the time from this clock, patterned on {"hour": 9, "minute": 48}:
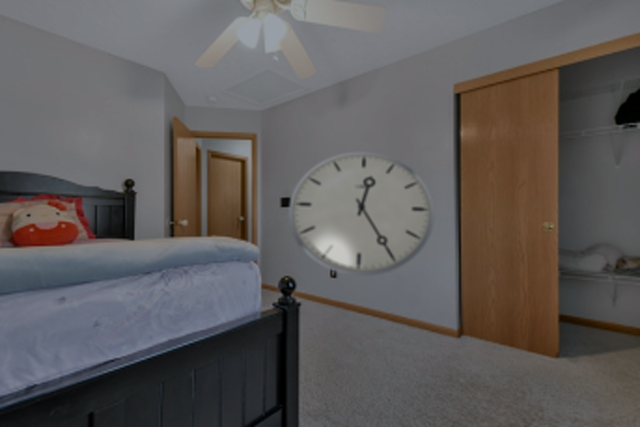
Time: {"hour": 12, "minute": 25}
